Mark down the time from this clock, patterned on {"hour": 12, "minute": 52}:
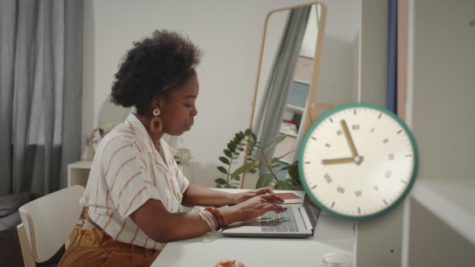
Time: {"hour": 8, "minute": 57}
